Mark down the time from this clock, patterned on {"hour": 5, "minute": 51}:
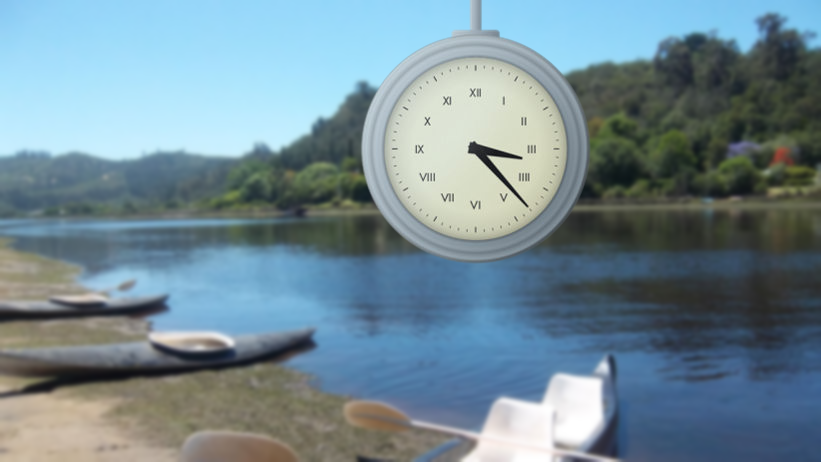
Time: {"hour": 3, "minute": 23}
